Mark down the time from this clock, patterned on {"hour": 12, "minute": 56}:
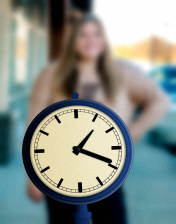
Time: {"hour": 1, "minute": 19}
